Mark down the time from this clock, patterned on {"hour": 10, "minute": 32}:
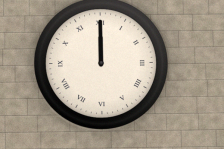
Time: {"hour": 12, "minute": 0}
